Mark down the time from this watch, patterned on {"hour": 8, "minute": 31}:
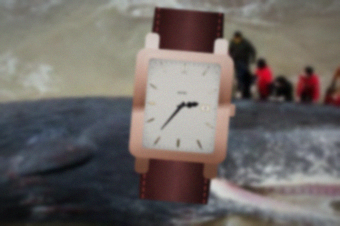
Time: {"hour": 2, "minute": 36}
